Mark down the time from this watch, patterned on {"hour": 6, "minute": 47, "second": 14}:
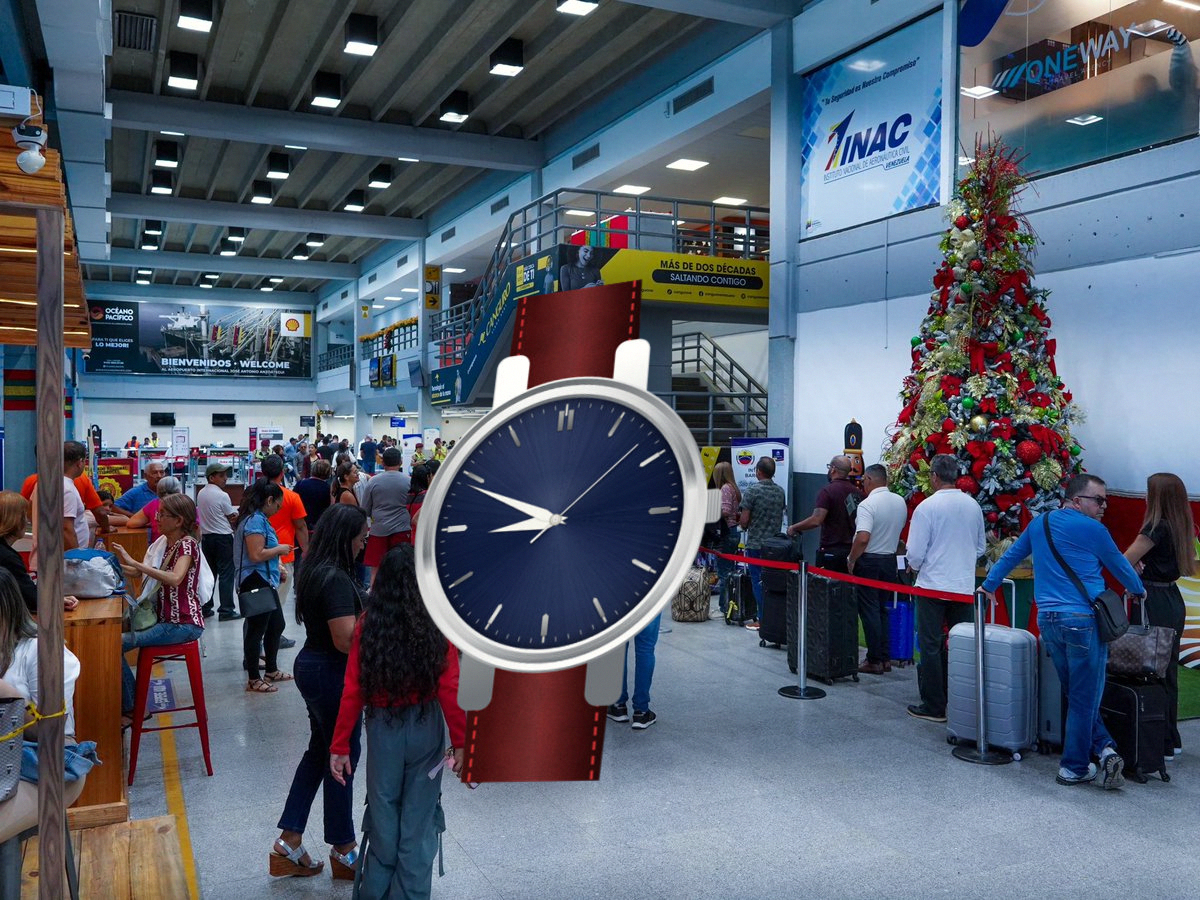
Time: {"hour": 8, "minute": 49, "second": 8}
